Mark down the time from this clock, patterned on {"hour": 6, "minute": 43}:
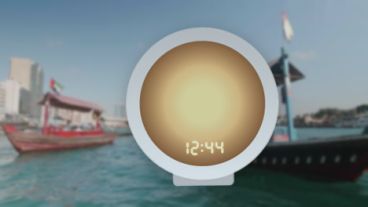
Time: {"hour": 12, "minute": 44}
